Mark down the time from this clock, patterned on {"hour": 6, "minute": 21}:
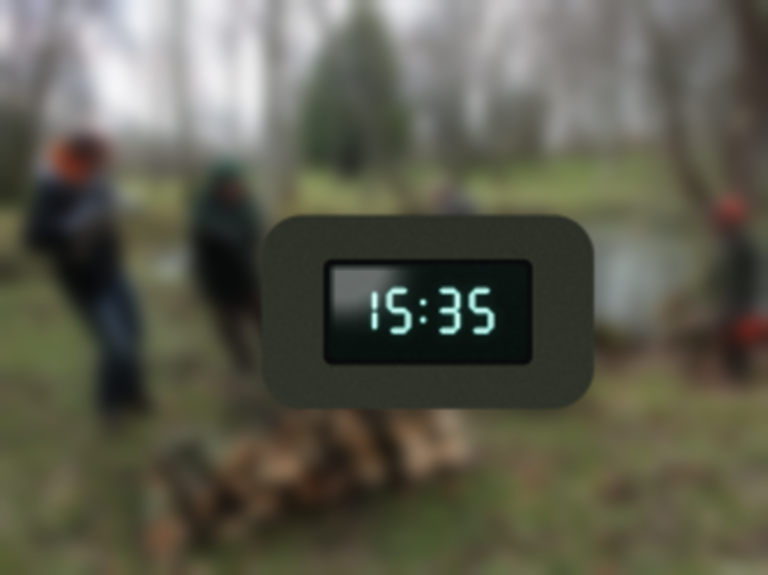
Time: {"hour": 15, "minute": 35}
